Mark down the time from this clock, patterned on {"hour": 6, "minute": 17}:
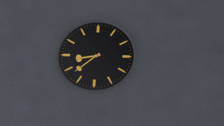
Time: {"hour": 8, "minute": 38}
